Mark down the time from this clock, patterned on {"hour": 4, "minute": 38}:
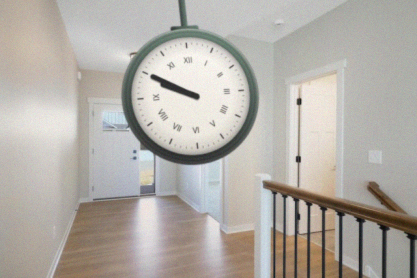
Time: {"hour": 9, "minute": 50}
